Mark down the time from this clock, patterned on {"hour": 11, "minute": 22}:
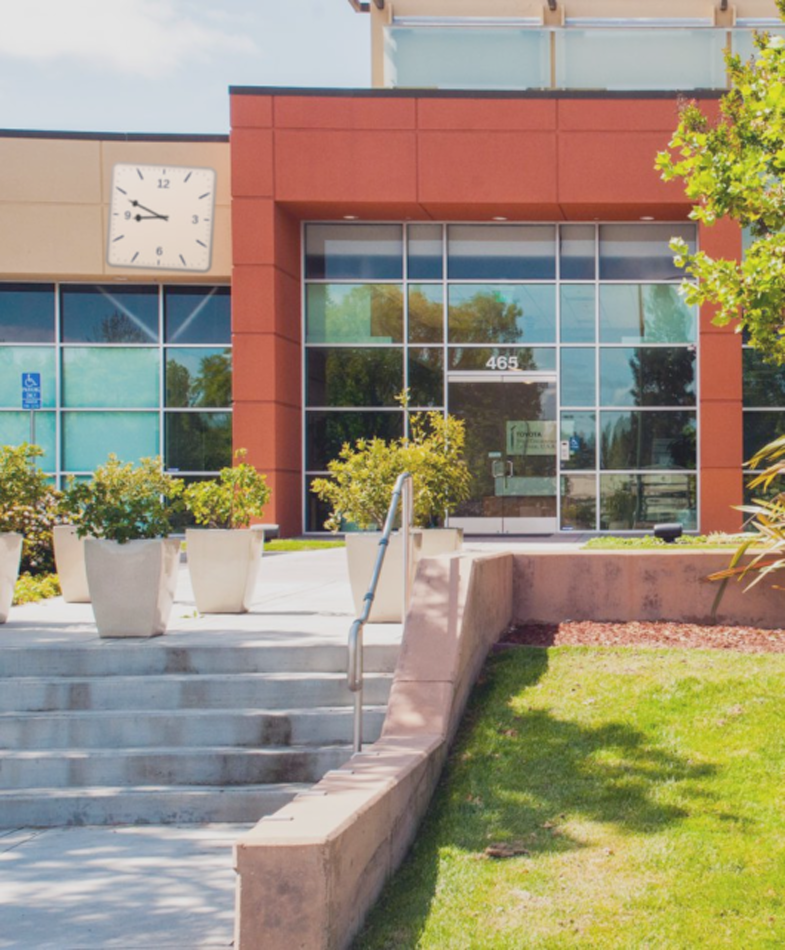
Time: {"hour": 8, "minute": 49}
